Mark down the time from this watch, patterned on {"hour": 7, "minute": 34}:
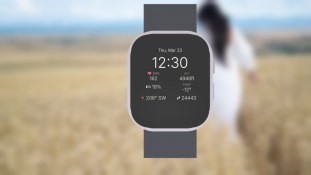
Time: {"hour": 12, "minute": 30}
